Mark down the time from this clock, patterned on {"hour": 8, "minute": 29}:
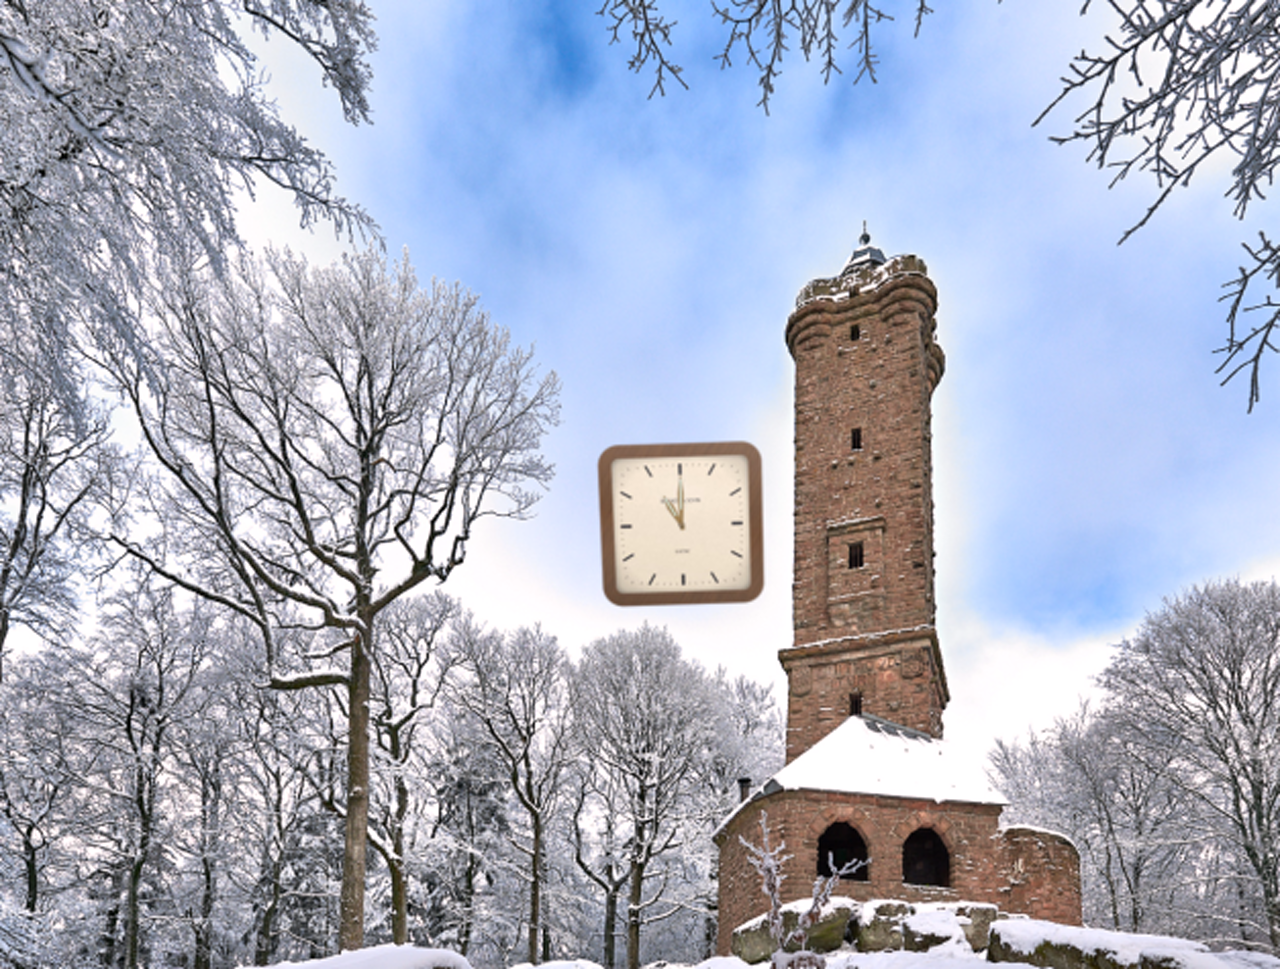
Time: {"hour": 11, "minute": 0}
